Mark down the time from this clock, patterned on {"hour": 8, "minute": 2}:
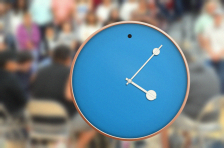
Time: {"hour": 4, "minute": 7}
